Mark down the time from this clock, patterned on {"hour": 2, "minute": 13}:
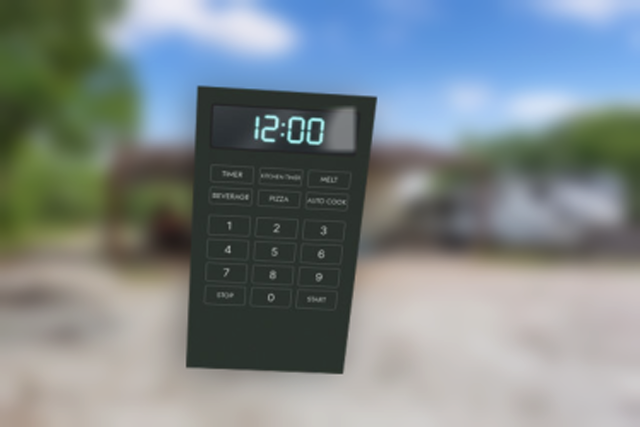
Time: {"hour": 12, "minute": 0}
